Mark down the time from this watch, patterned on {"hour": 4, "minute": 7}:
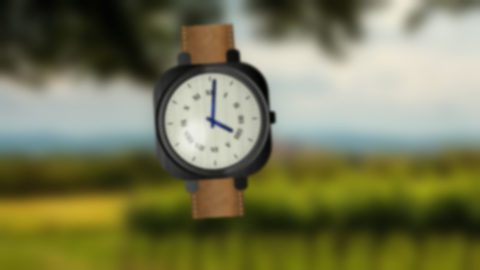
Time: {"hour": 4, "minute": 1}
